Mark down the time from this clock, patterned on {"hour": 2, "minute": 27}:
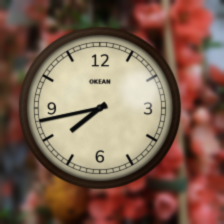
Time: {"hour": 7, "minute": 43}
